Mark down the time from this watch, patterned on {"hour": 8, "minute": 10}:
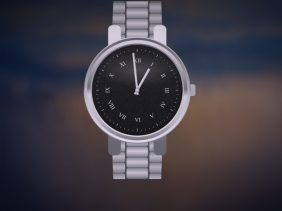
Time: {"hour": 12, "minute": 59}
